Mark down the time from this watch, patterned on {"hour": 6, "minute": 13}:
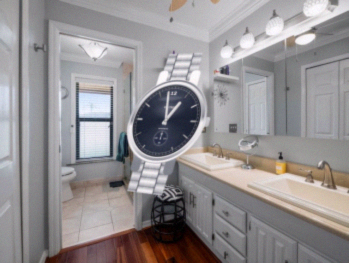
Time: {"hour": 12, "minute": 58}
